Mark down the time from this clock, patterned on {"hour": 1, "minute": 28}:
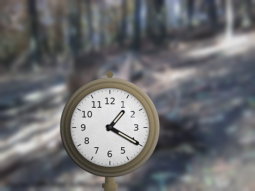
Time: {"hour": 1, "minute": 20}
